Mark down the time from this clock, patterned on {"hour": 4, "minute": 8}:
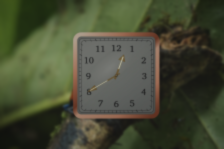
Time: {"hour": 12, "minute": 40}
